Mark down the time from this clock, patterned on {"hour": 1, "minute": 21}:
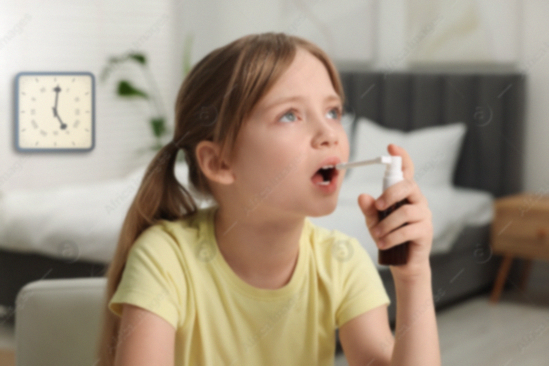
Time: {"hour": 5, "minute": 1}
